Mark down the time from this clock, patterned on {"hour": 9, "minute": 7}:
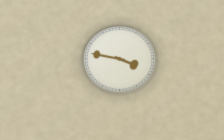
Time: {"hour": 3, "minute": 47}
